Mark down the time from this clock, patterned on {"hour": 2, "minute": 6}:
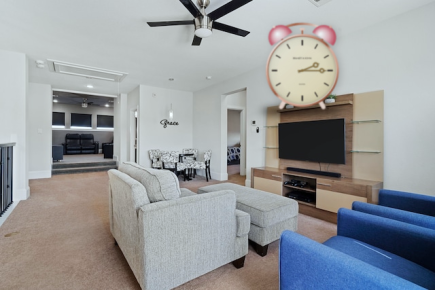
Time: {"hour": 2, "minute": 15}
